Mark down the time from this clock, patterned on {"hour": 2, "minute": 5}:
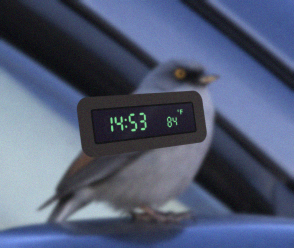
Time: {"hour": 14, "minute": 53}
